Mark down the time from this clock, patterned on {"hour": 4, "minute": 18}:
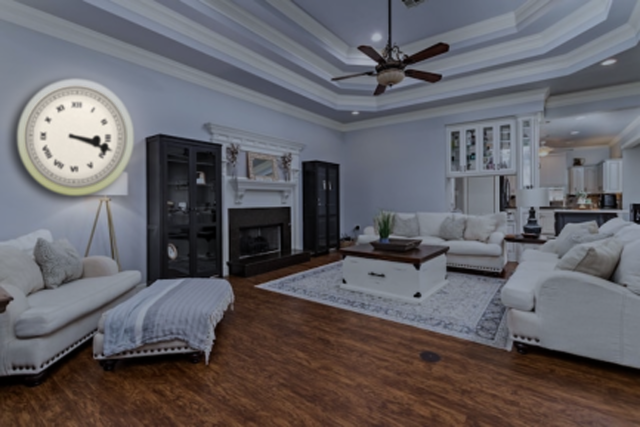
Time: {"hour": 3, "minute": 18}
